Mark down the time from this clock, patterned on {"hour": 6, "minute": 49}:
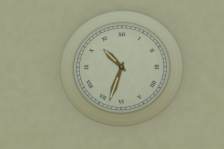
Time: {"hour": 10, "minute": 33}
